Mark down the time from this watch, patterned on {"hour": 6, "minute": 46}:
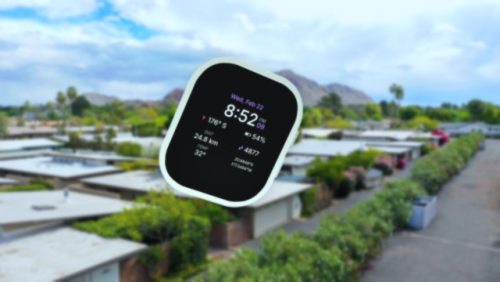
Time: {"hour": 8, "minute": 52}
